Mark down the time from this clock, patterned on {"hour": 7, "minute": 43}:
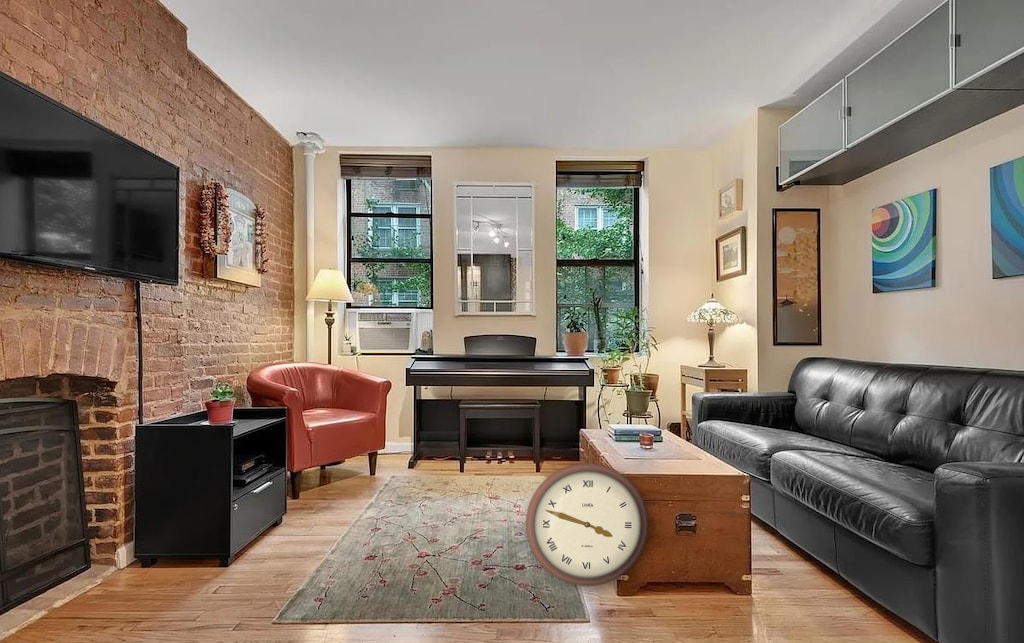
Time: {"hour": 3, "minute": 48}
